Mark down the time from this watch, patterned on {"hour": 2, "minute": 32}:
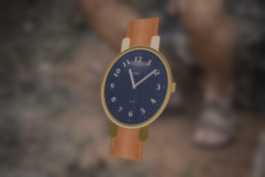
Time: {"hour": 11, "minute": 9}
